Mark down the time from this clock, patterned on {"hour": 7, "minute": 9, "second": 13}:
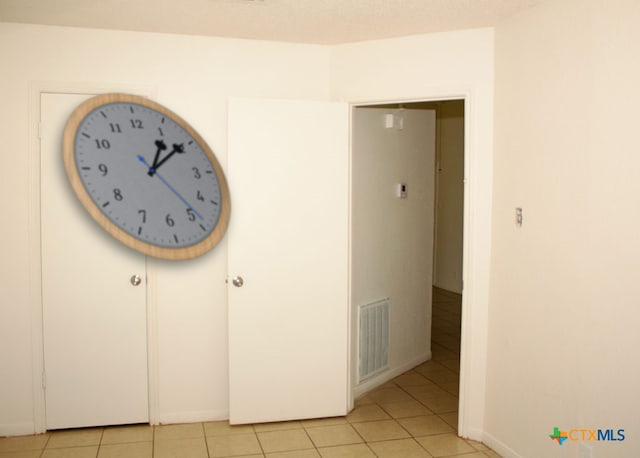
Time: {"hour": 1, "minute": 9, "second": 24}
